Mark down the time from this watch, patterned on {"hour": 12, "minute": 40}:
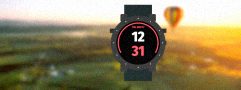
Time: {"hour": 12, "minute": 31}
